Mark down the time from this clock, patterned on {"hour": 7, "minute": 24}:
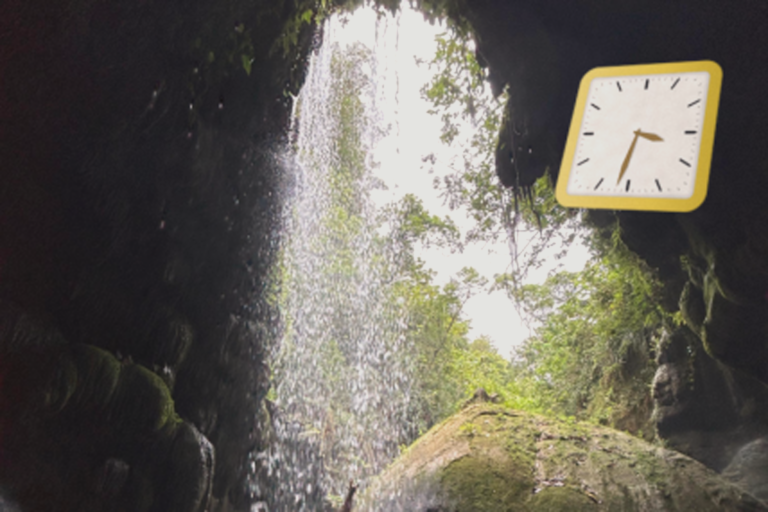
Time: {"hour": 3, "minute": 32}
